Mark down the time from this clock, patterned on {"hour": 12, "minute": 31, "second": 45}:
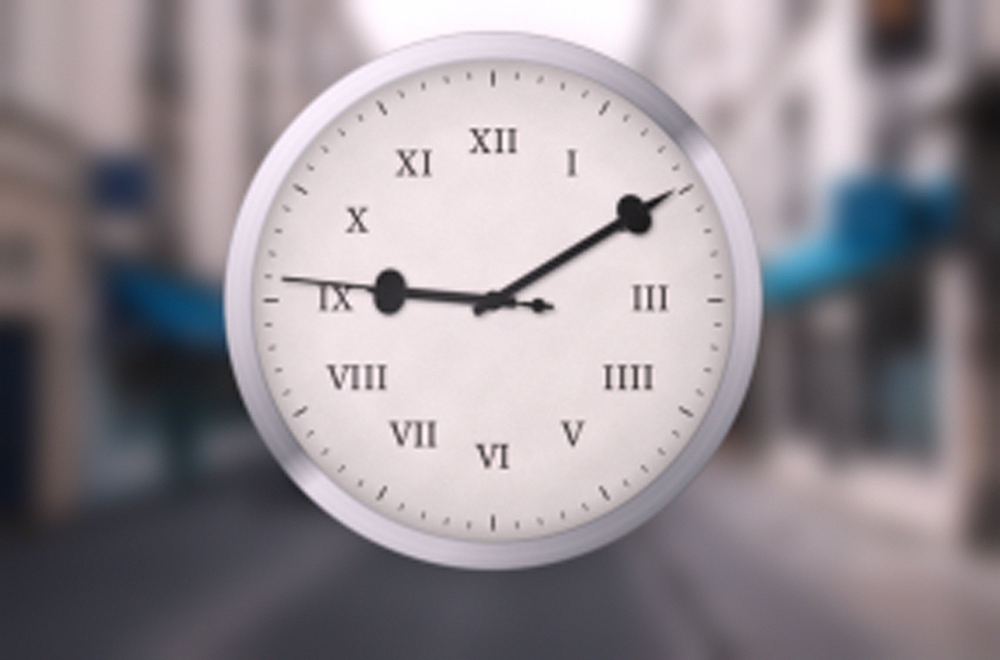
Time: {"hour": 9, "minute": 9, "second": 46}
